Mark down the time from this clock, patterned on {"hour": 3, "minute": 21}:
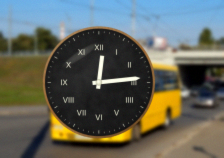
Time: {"hour": 12, "minute": 14}
